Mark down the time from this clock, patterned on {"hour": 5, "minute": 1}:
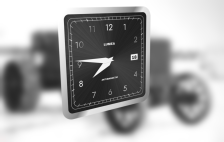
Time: {"hour": 7, "minute": 46}
